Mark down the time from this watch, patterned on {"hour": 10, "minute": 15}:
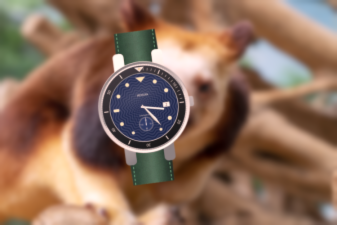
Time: {"hour": 3, "minute": 24}
